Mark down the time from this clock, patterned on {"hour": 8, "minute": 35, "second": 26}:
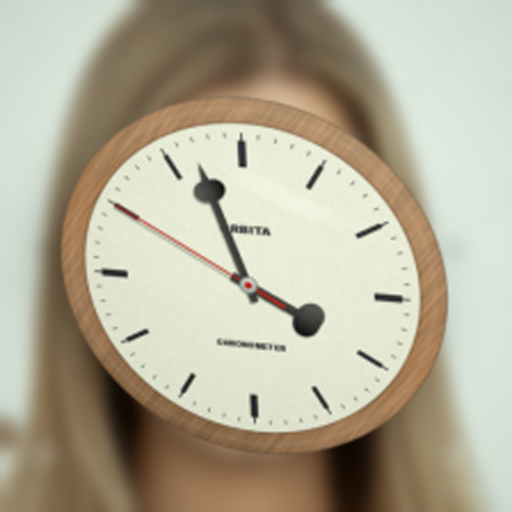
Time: {"hour": 3, "minute": 56, "second": 50}
